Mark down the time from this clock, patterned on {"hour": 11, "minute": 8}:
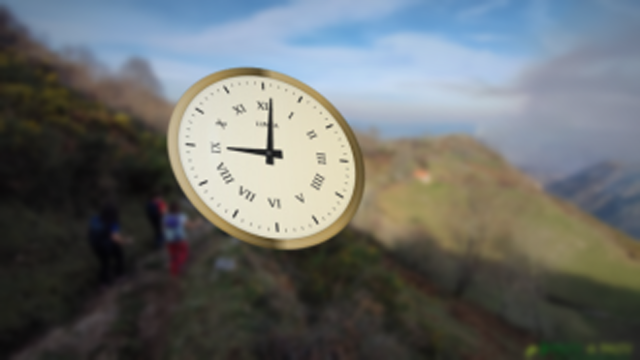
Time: {"hour": 9, "minute": 1}
